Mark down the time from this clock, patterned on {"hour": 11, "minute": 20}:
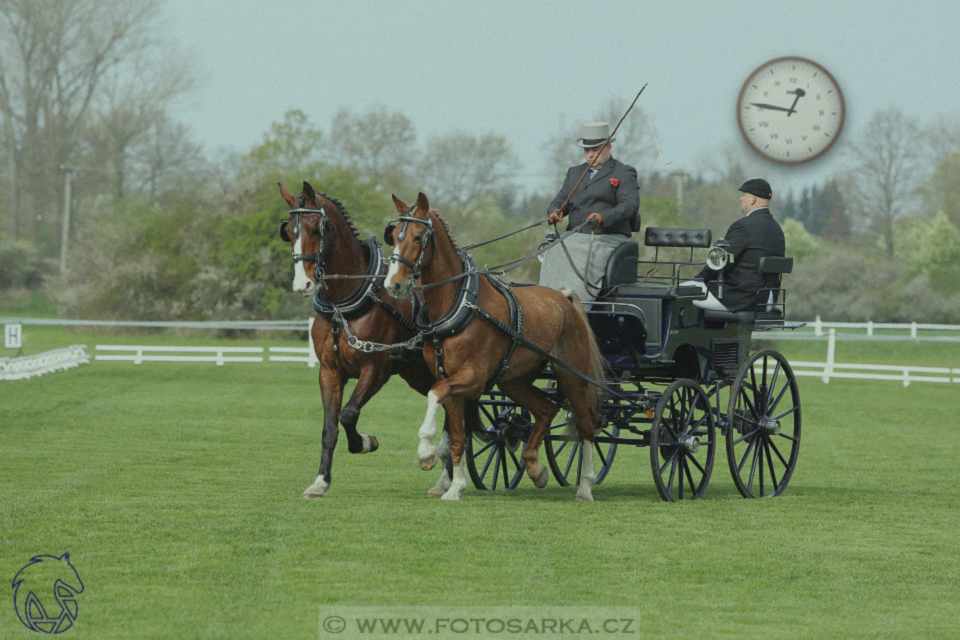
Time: {"hour": 12, "minute": 46}
